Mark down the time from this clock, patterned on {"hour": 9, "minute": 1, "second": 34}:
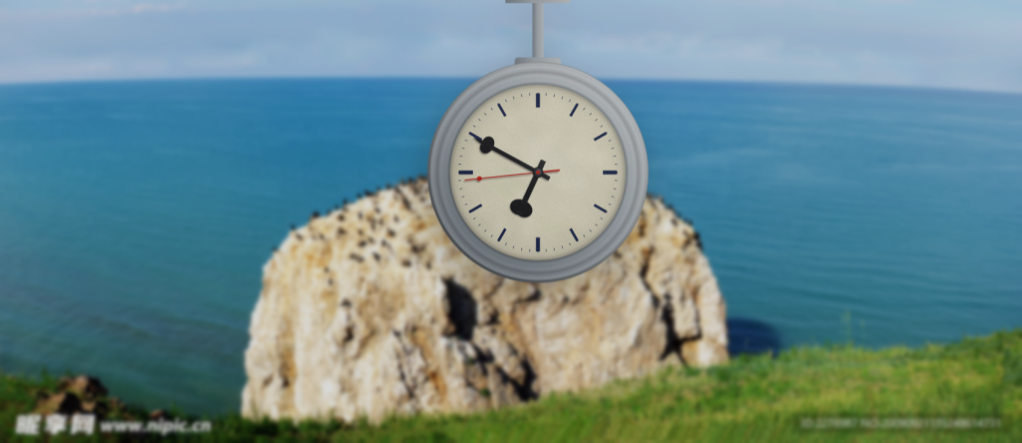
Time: {"hour": 6, "minute": 49, "second": 44}
